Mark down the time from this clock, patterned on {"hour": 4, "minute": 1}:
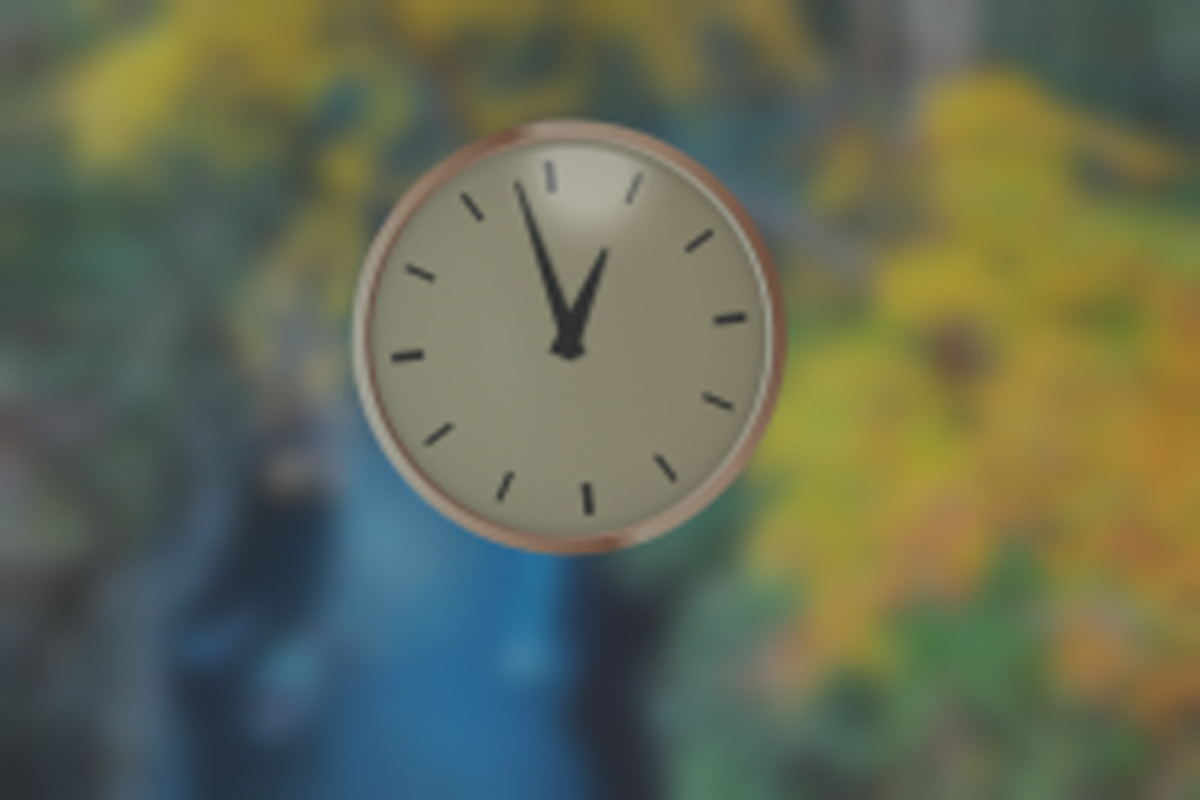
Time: {"hour": 12, "minute": 58}
